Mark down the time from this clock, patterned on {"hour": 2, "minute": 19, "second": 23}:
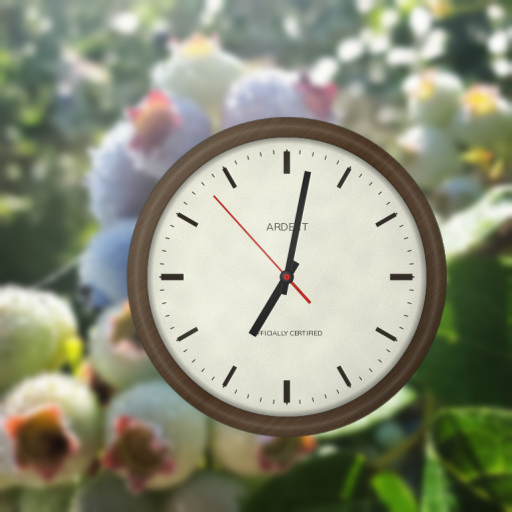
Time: {"hour": 7, "minute": 1, "second": 53}
